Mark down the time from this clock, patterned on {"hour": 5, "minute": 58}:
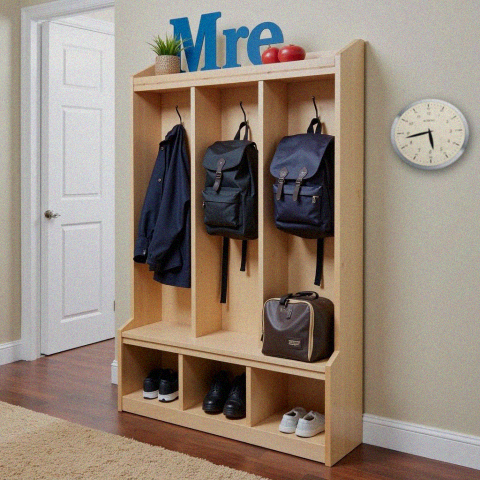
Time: {"hour": 5, "minute": 43}
